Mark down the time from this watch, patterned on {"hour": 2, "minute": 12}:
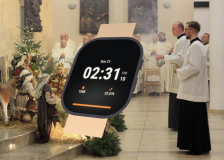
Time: {"hour": 2, "minute": 31}
